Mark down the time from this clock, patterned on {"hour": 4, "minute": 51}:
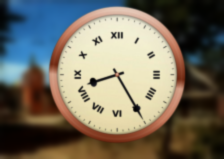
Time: {"hour": 8, "minute": 25}
